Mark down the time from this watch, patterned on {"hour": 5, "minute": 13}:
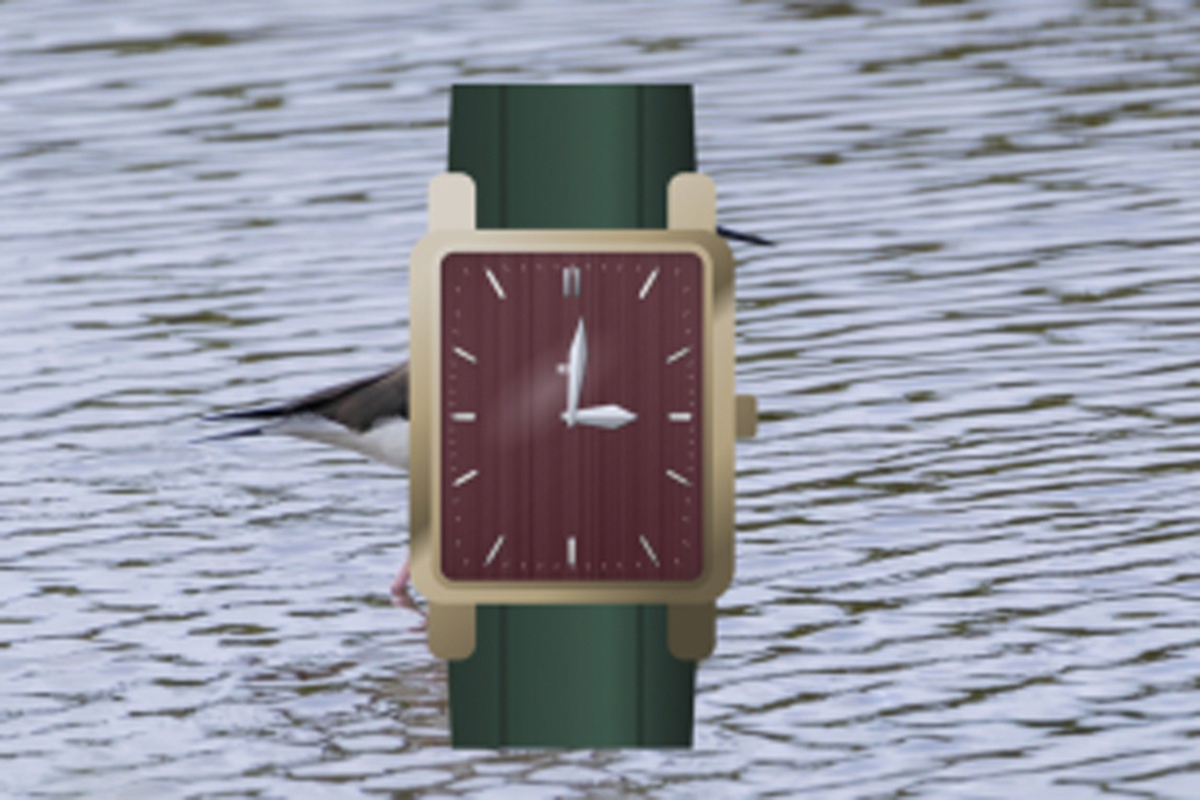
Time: {"hour": 3, "minute": 1}
